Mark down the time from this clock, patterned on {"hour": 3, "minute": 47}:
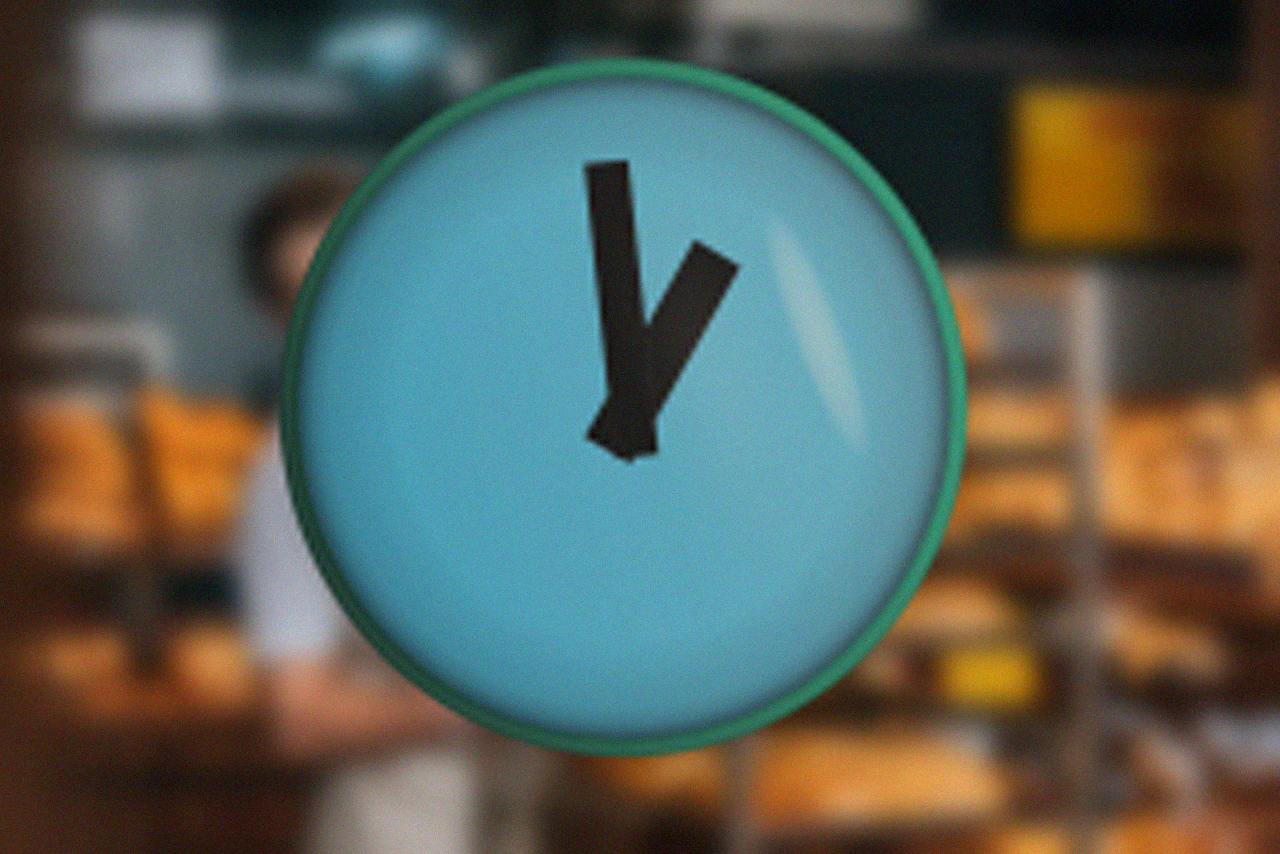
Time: {"hour": 12, "minute": 59}
